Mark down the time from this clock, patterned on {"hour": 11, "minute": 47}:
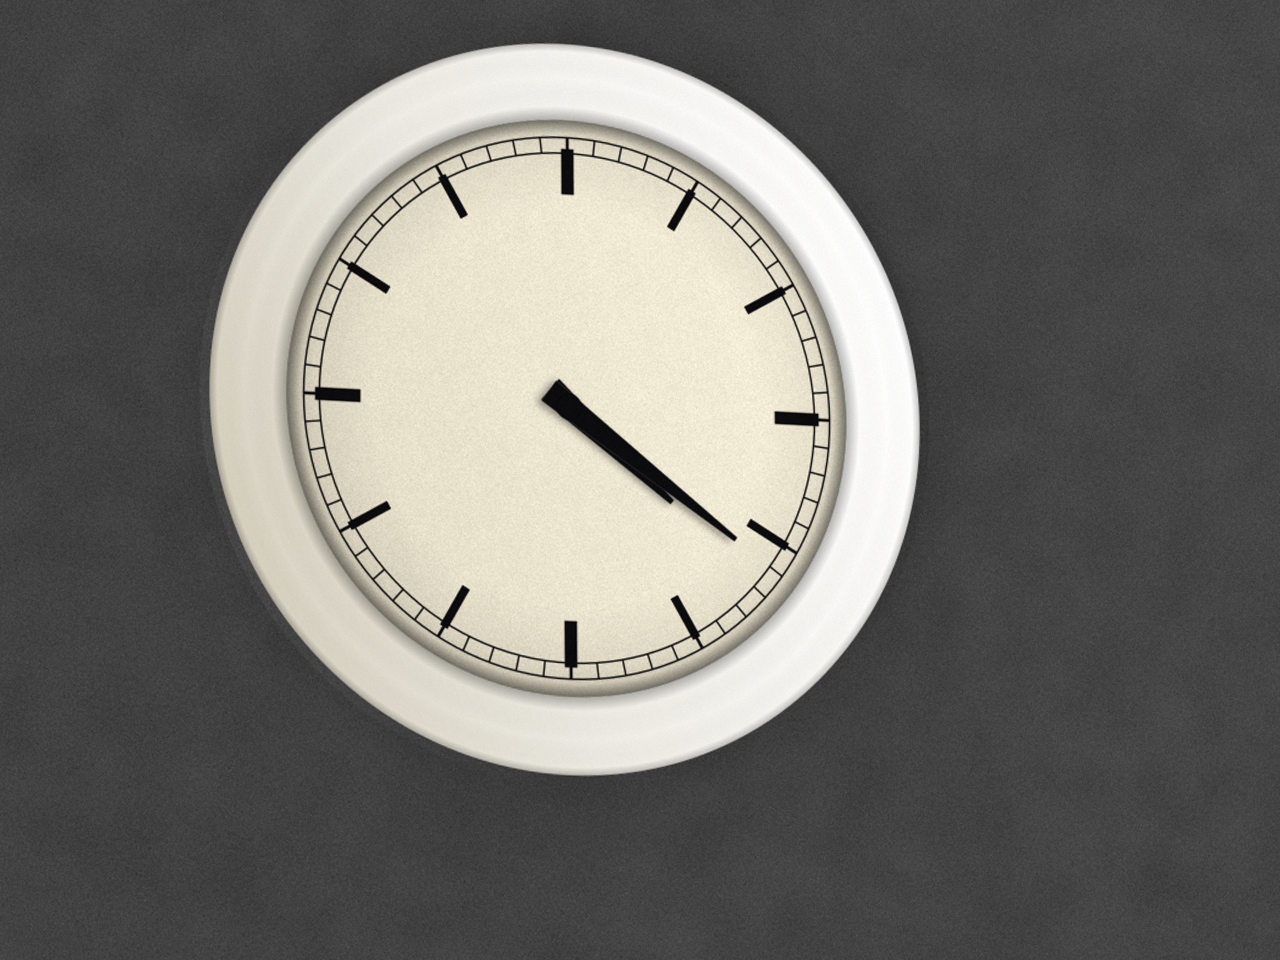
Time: {"hour": 4, "minute": 21}
